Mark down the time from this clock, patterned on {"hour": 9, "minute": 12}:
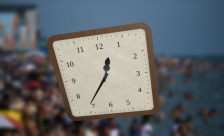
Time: {"hour": 12, "minute": 36}
